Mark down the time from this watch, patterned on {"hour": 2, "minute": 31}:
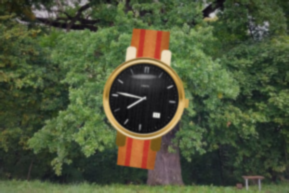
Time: {"hour": 7, "minute": 46}
